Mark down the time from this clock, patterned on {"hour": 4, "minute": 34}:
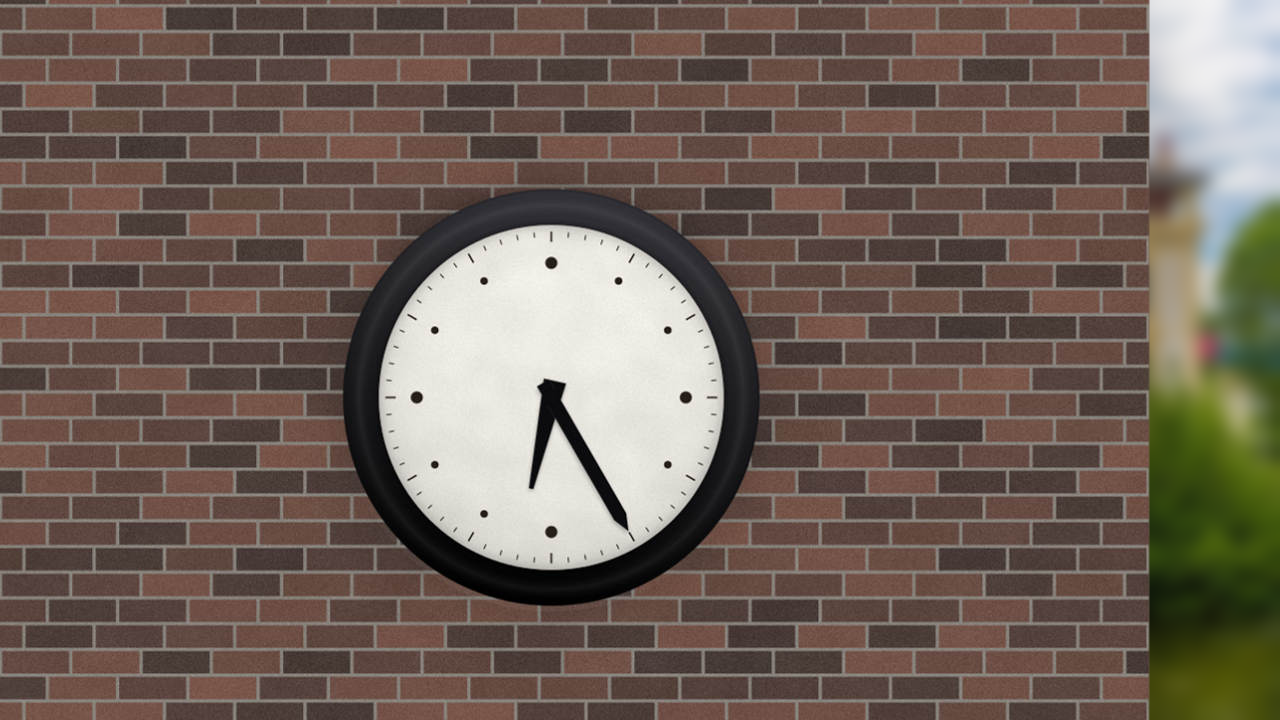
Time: {"hour": 6, "minute": 25}
